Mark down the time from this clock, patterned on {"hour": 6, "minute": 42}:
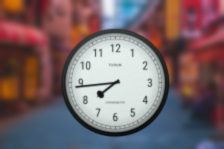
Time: {"hour": 7, "minute": 44}
